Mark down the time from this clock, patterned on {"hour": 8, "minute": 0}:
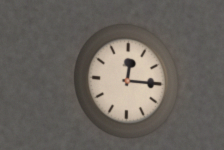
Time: {"hour": 12, "minute": 15}
